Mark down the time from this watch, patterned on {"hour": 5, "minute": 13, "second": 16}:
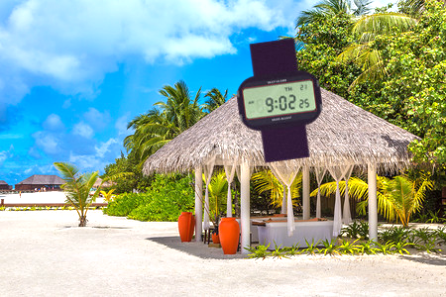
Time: {"hour": 9, "minute": 2, "second": 25}
